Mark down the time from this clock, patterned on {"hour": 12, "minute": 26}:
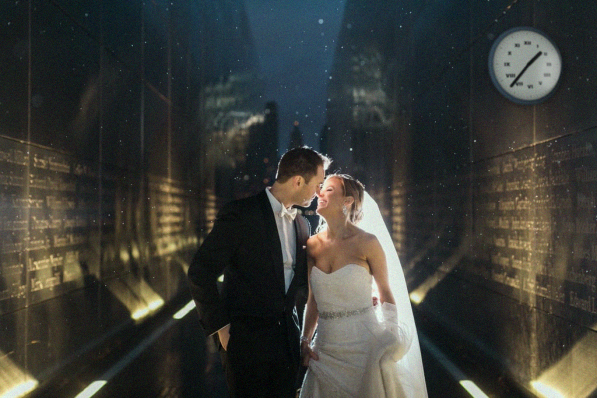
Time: {"hour": 1, "minute": 37}
